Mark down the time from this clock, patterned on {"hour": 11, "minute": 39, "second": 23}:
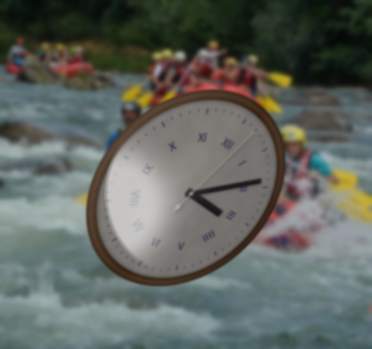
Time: {"hour": 3, "minute": 9, "second": 2}
